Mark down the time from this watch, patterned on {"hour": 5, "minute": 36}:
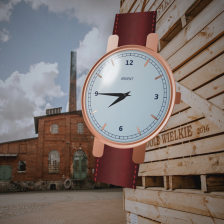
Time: {"hour": 7, "minute": 45}
